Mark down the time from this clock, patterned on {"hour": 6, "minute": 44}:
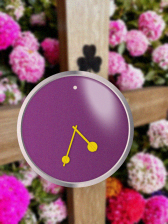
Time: {"hour": 4, "minute": 33}
